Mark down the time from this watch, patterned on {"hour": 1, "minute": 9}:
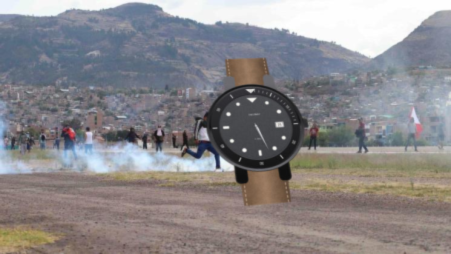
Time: {"hour": 5, "minute": 27}
